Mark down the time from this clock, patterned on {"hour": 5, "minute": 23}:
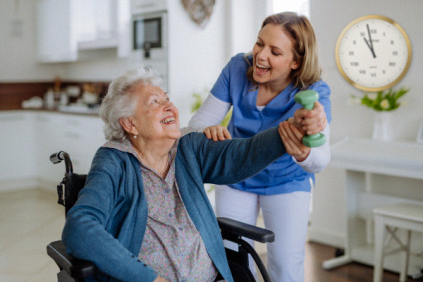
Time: {"hour": 10, "minute": 58}
